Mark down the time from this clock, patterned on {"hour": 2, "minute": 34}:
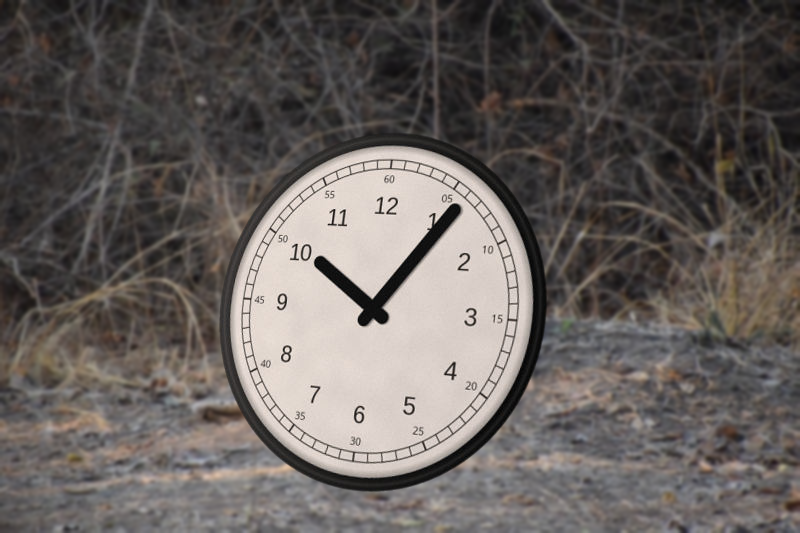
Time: {"hour": 10, "minute": 6}
